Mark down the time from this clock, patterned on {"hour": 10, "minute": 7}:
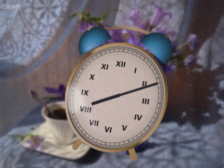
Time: {"hour": 8, "minute": 11}
